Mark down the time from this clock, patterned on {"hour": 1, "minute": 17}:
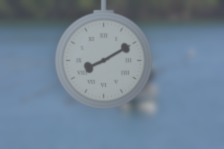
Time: {"hour": 8, "minute": 10}
